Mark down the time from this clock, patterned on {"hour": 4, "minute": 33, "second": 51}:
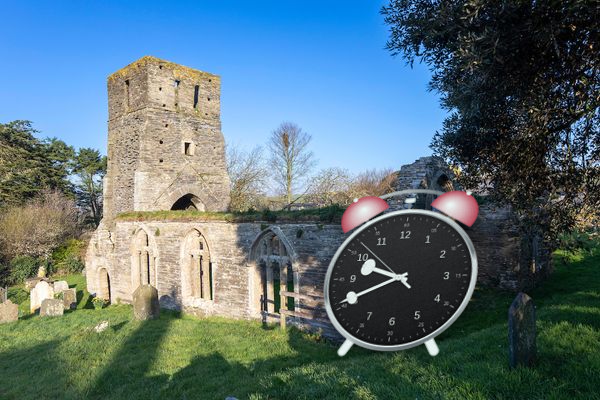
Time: {"hour": 9, "minute": 40, "second": 52}
